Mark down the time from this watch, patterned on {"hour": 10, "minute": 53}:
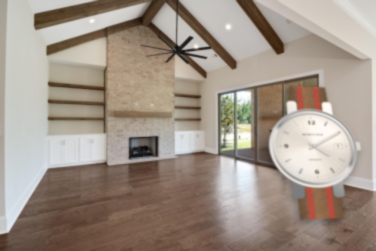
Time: {"hour": 4, "minute": 10}
